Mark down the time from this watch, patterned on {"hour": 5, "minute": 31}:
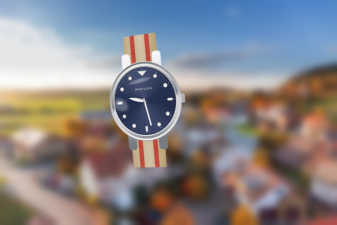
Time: {"hour": 9, "minute": 28}
